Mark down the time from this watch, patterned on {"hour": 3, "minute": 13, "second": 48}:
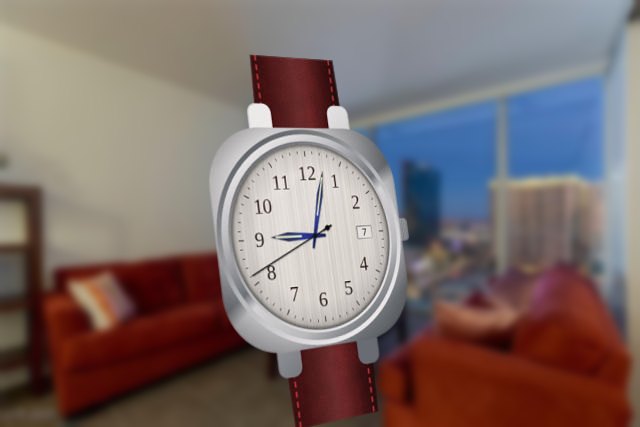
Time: {"hour": 9, "minute": 2, "second": 41}
